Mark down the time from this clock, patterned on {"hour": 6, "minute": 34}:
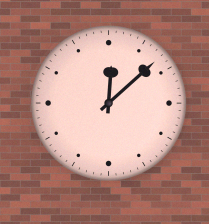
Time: {"hour": 12, "minute": 8}
